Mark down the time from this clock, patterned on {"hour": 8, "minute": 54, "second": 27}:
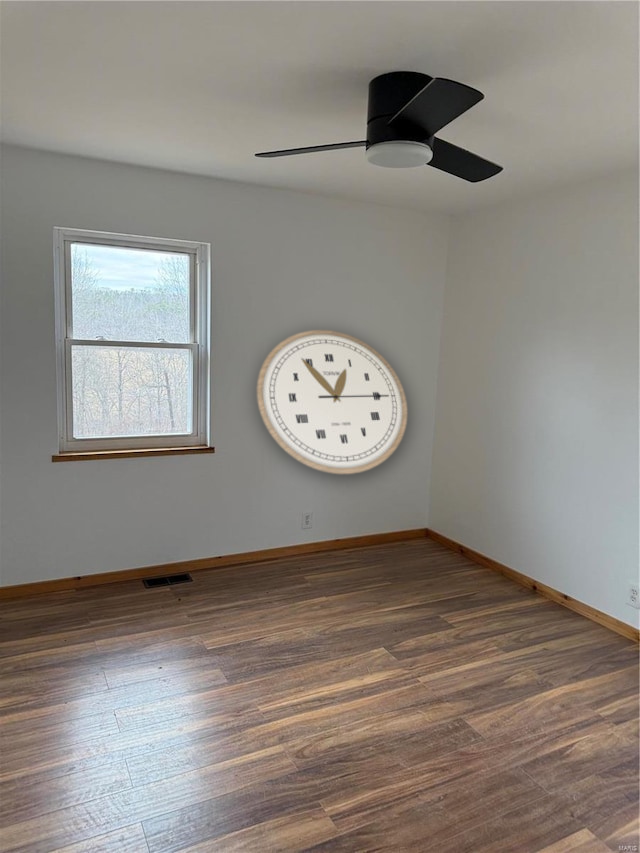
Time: {"hour": 12, "minute": 54, "second": 15}
